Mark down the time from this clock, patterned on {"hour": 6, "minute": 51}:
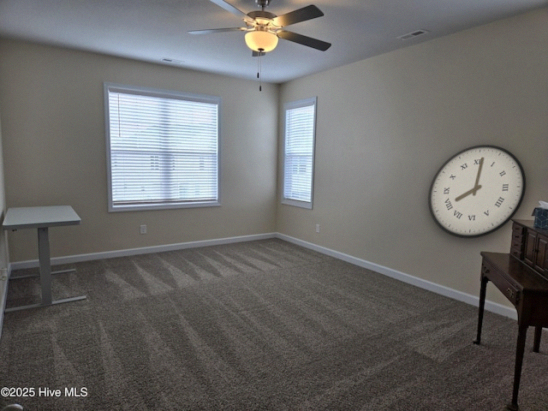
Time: {"hour": 8, "minute": 1}
